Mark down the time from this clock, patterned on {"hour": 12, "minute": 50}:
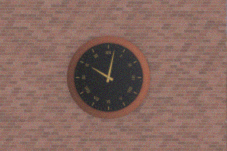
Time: {"hour": 10, "minute": 2}
